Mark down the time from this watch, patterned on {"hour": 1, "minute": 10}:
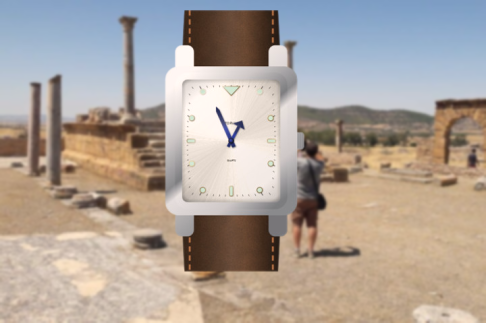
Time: {"hour": 12, "minute": 56}
